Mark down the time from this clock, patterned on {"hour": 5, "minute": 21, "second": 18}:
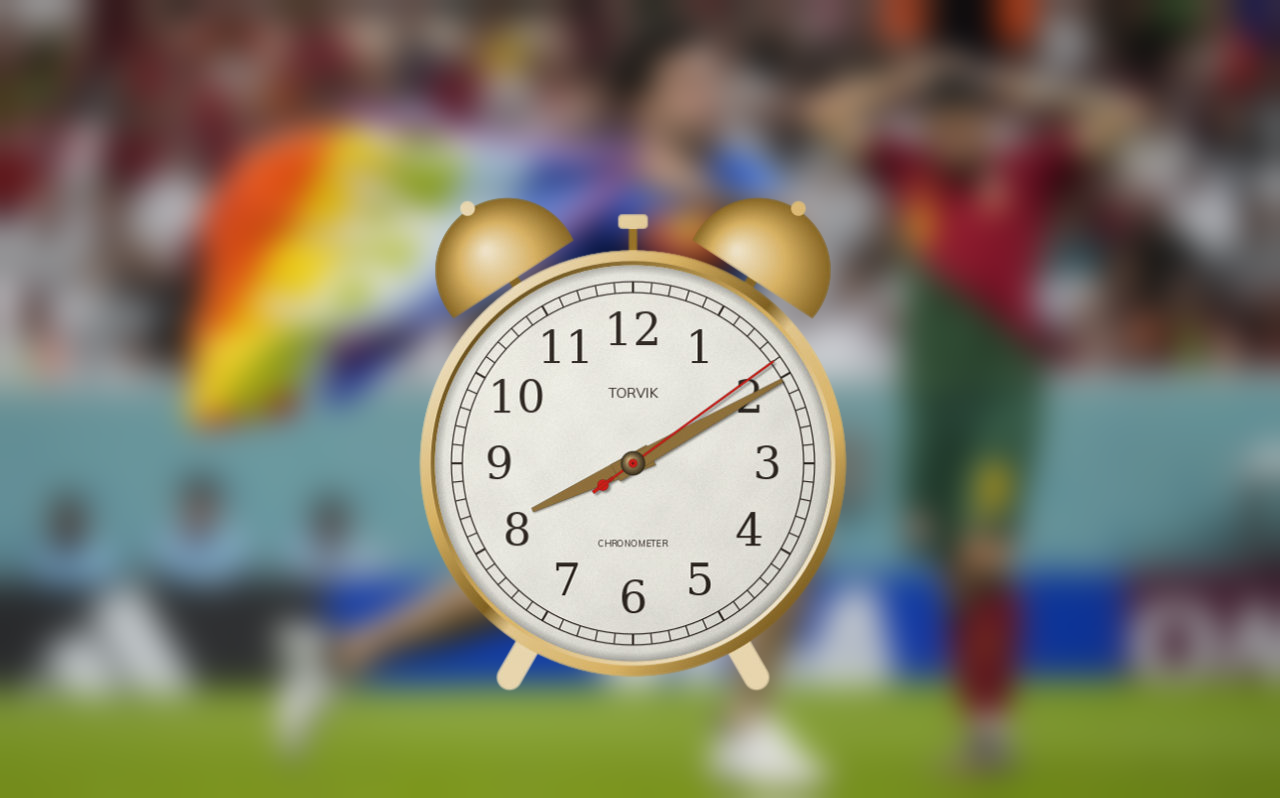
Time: {"hour": 8, "minute": 10, "second": 9}
